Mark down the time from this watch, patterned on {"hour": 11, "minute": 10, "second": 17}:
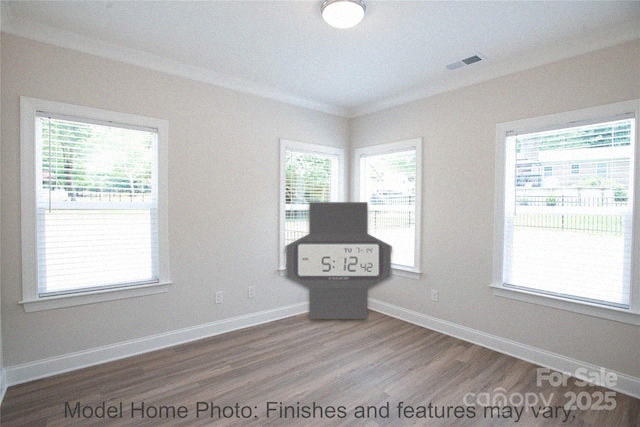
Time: {"hour": 5, "minute": 12, "second": 42}
